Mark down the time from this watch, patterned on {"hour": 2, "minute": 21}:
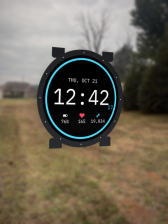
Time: {"hour": 12, "minute": 42}
